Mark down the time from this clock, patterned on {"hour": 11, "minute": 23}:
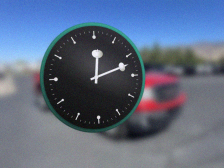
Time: {"hour": 12, "minute": 12}
